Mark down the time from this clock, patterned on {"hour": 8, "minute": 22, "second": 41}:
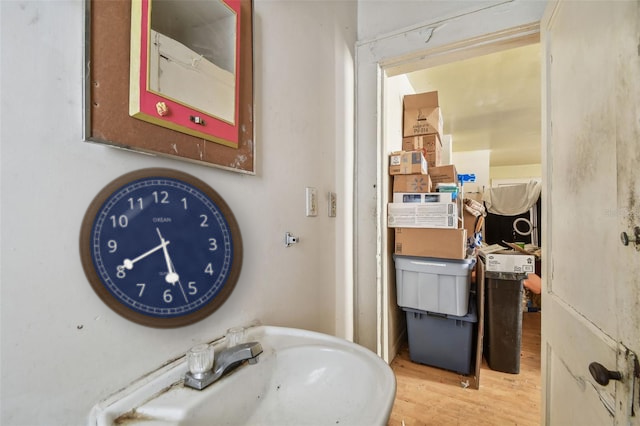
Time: {"hour": 5, "minute": 40, "second": 27}
